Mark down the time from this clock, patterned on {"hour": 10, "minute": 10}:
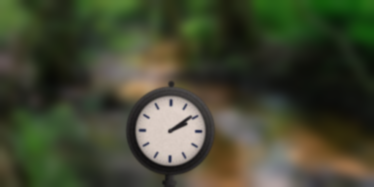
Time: {"hour": 2, "minute": 9}
